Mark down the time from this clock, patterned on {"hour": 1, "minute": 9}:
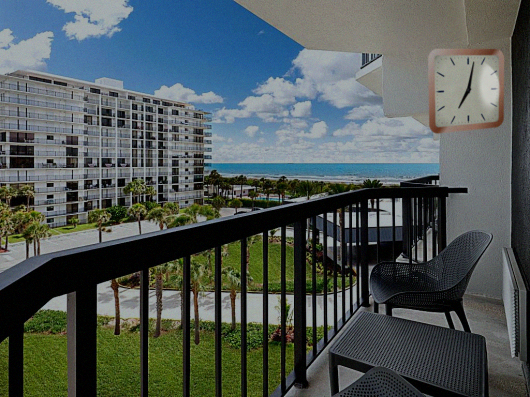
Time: {"hour": 7, "minute": 2}
